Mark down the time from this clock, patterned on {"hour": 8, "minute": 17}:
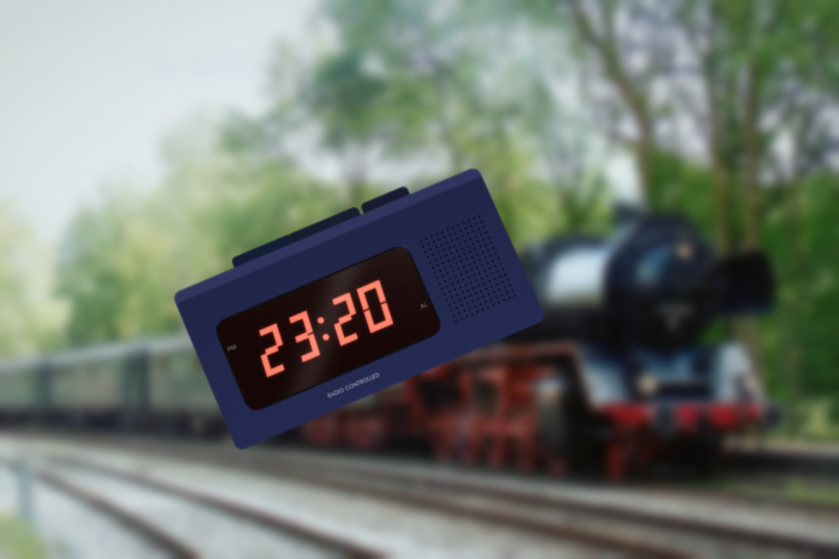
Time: {"hour": 23, "minute": 20}
